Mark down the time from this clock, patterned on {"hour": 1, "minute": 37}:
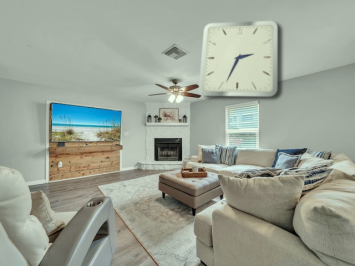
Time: {"hour": 2, "minute": 34}
